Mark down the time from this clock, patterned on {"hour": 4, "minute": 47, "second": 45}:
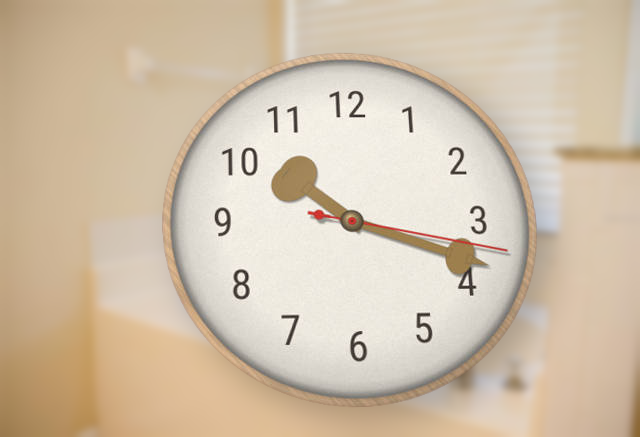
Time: {"hour": 10, "minute": 18, "second": 17}
